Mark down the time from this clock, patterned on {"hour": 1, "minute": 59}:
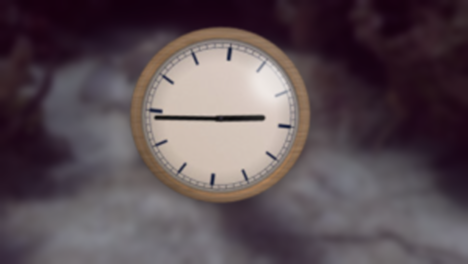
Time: {"hour": 2, "minute": 44}
